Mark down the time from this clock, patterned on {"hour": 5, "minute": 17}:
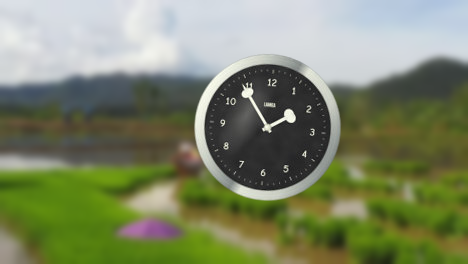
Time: {"hour": 1, "minute": 54}
